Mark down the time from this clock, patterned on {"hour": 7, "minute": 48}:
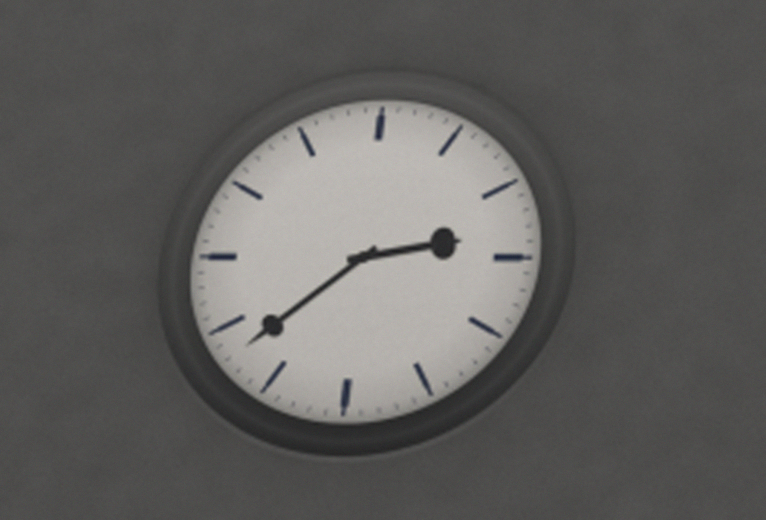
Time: {"hour": 2, "minute": 38}
